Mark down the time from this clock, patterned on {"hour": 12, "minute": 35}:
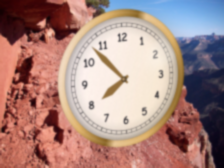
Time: {"hour": 7, "minute": 53}
